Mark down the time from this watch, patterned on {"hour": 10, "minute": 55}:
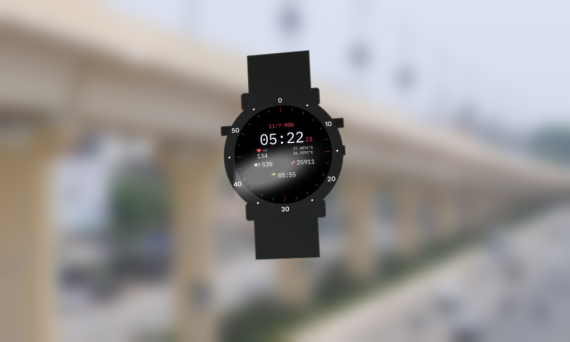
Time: {"hour": 5, "minute": 22}
